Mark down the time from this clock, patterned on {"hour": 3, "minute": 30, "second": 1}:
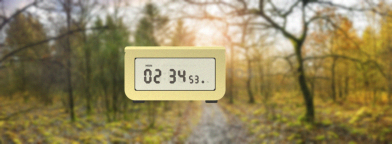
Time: {"hour": 2, "minute": 34, "second": 53}
